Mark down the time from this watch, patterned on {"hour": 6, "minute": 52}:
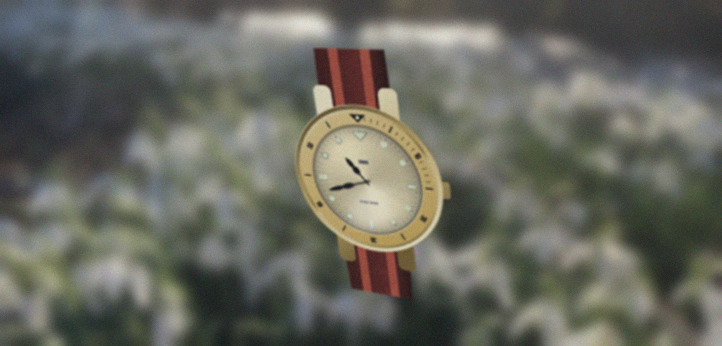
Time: {"hour": 10, "minute": 42}
